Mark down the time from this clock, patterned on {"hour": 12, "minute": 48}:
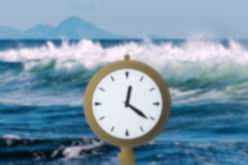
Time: {"hour": 12, "minute": 21}
